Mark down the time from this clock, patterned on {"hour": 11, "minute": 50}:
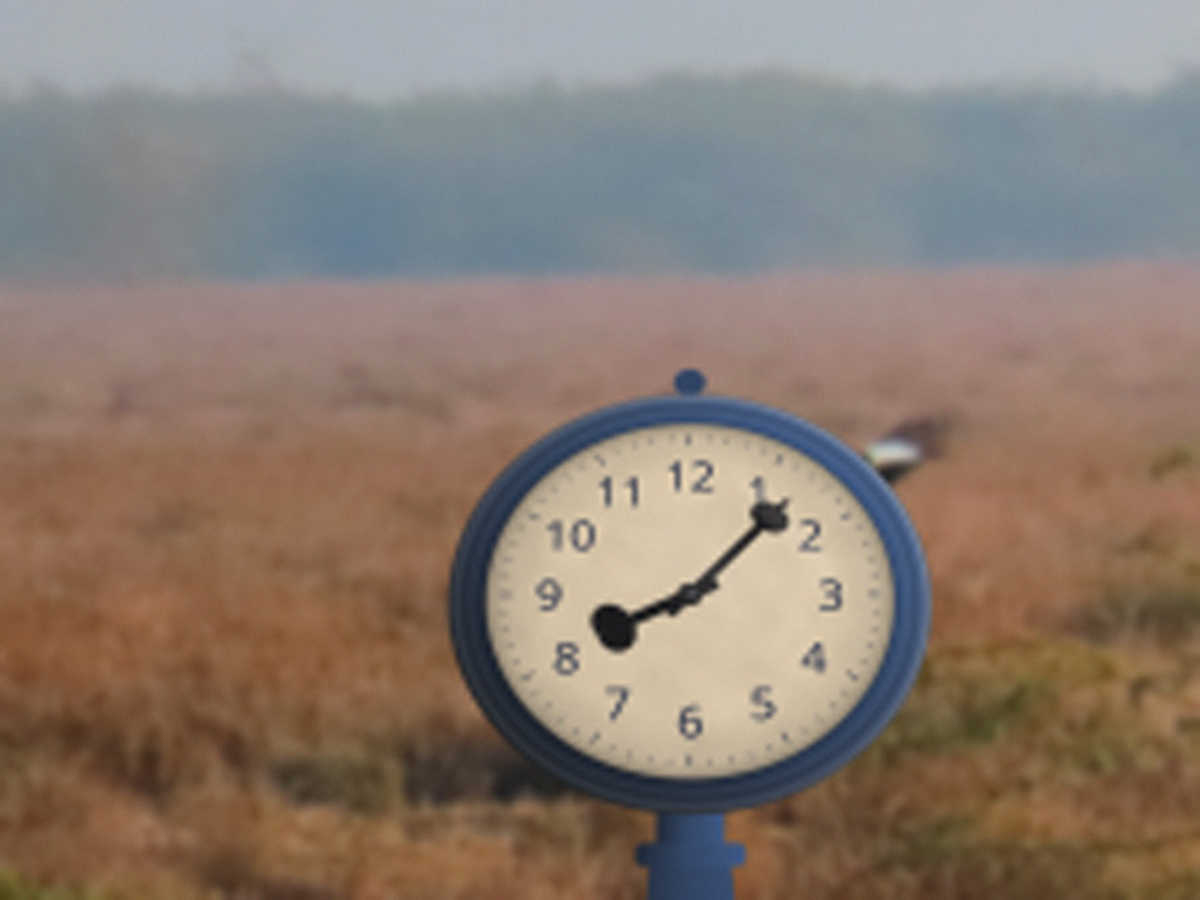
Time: {"hour": 8, "minute": 7}
